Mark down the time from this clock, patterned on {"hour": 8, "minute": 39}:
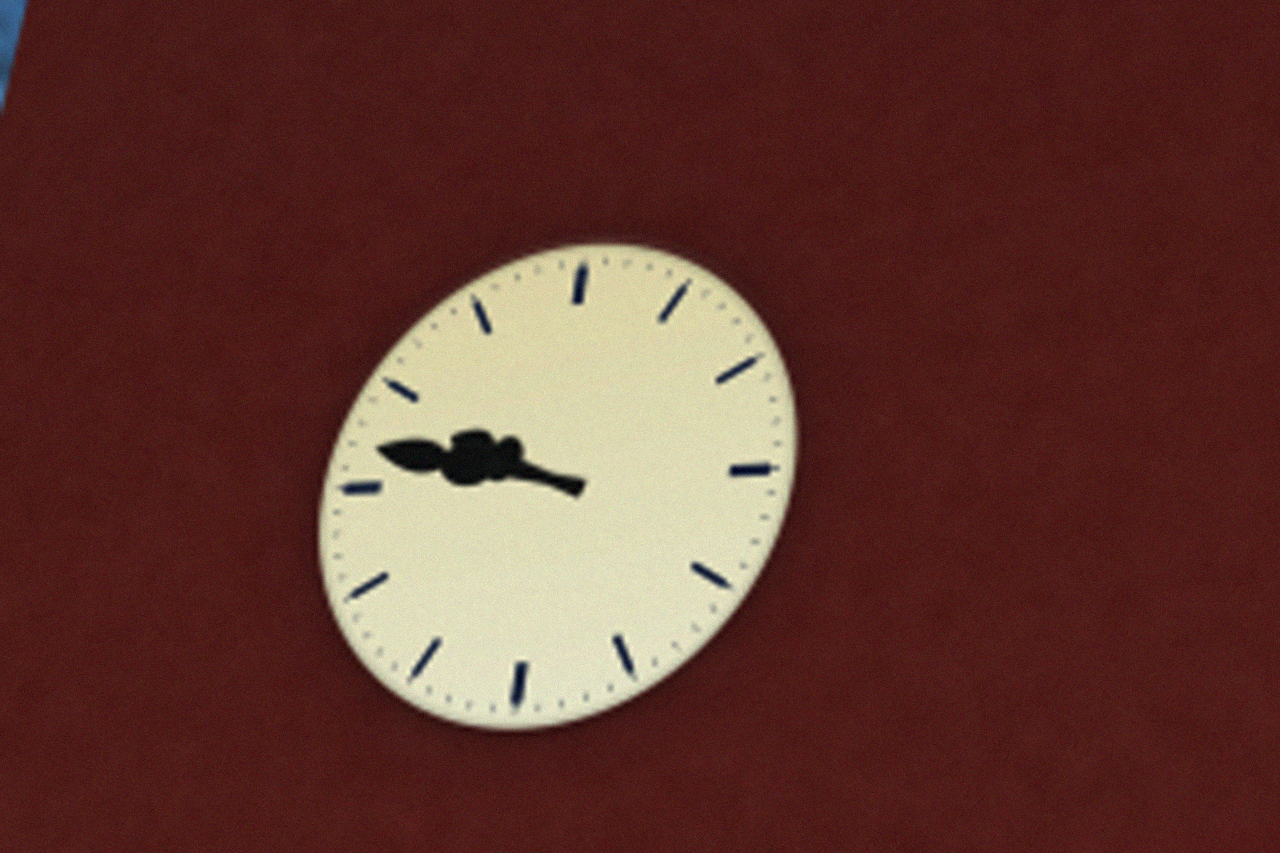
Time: {"hour": 9, "minute": 47}
